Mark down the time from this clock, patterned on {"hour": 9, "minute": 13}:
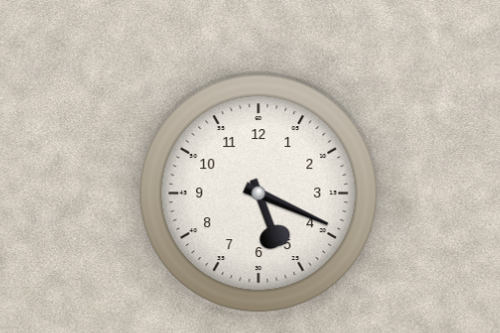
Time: {"hour": 5, "minute": 19}
